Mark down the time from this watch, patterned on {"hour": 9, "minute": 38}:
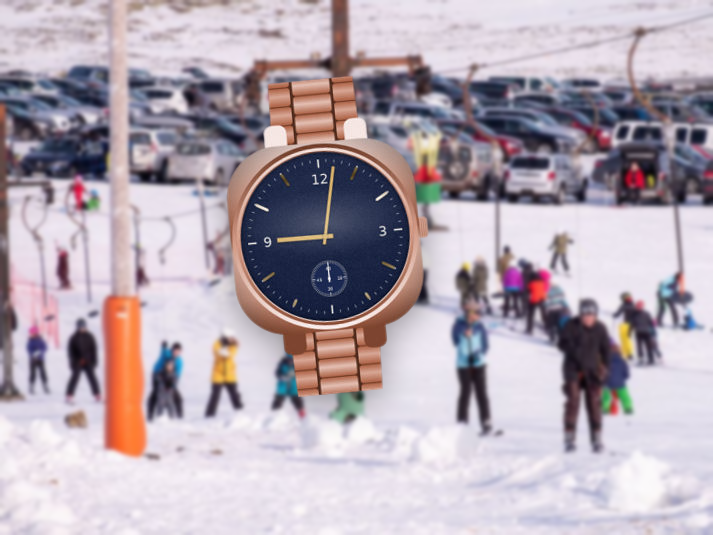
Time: {"hour": 9, "minute": 2}
